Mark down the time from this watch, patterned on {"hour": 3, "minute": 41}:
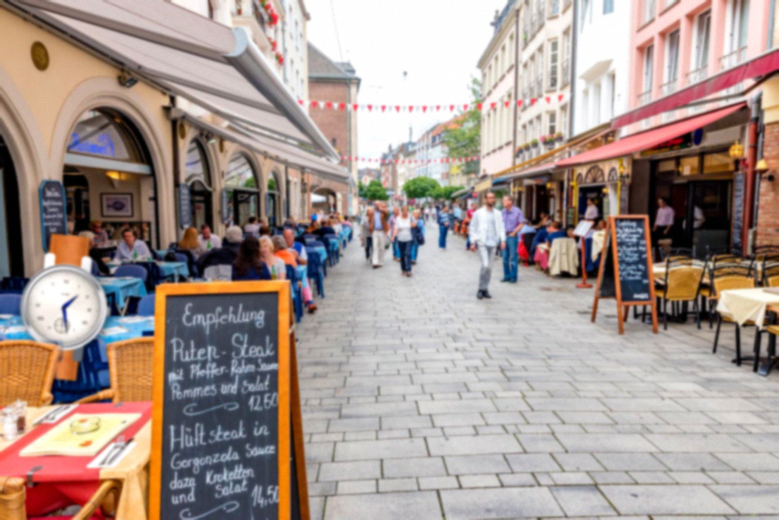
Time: {"hour": 1, "minute": 28}
